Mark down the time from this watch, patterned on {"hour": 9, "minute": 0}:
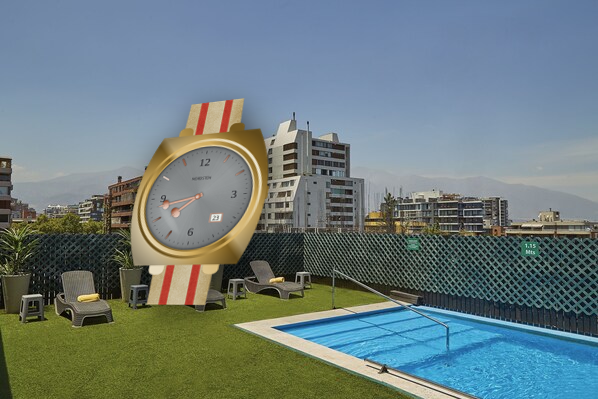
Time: {"hour": 7, "minute": 43}
